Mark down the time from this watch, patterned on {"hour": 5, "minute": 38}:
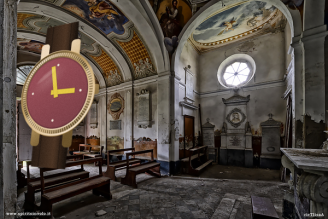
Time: {"hour": 2, "minute": 58}
